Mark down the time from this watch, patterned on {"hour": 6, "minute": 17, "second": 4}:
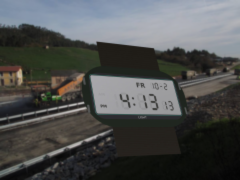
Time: {"hour": 4, "minute": 13, "second": 13}
